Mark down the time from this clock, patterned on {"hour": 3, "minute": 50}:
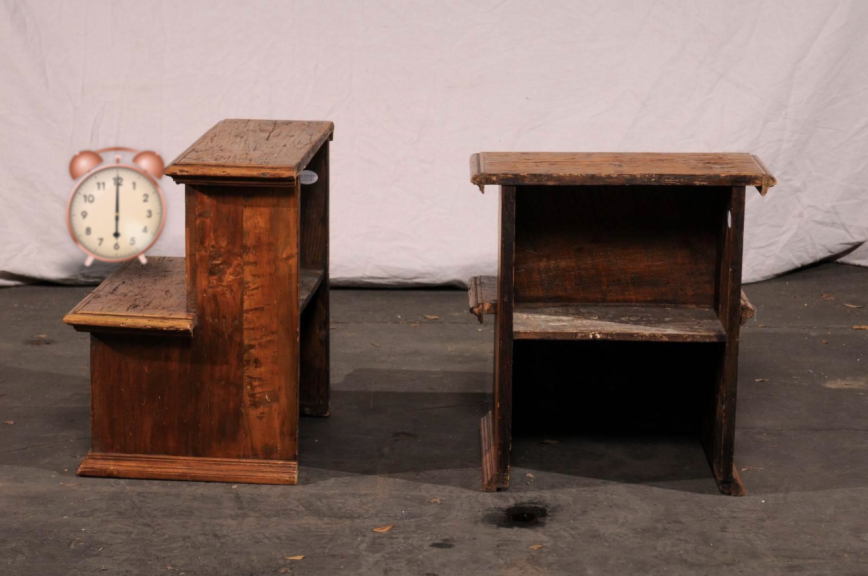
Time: {"hour": 6, "minute": 0}
